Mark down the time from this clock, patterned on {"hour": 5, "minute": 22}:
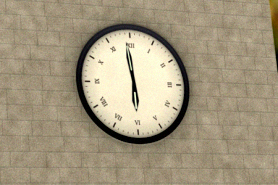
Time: {"hour": 5, "minute": 59}
